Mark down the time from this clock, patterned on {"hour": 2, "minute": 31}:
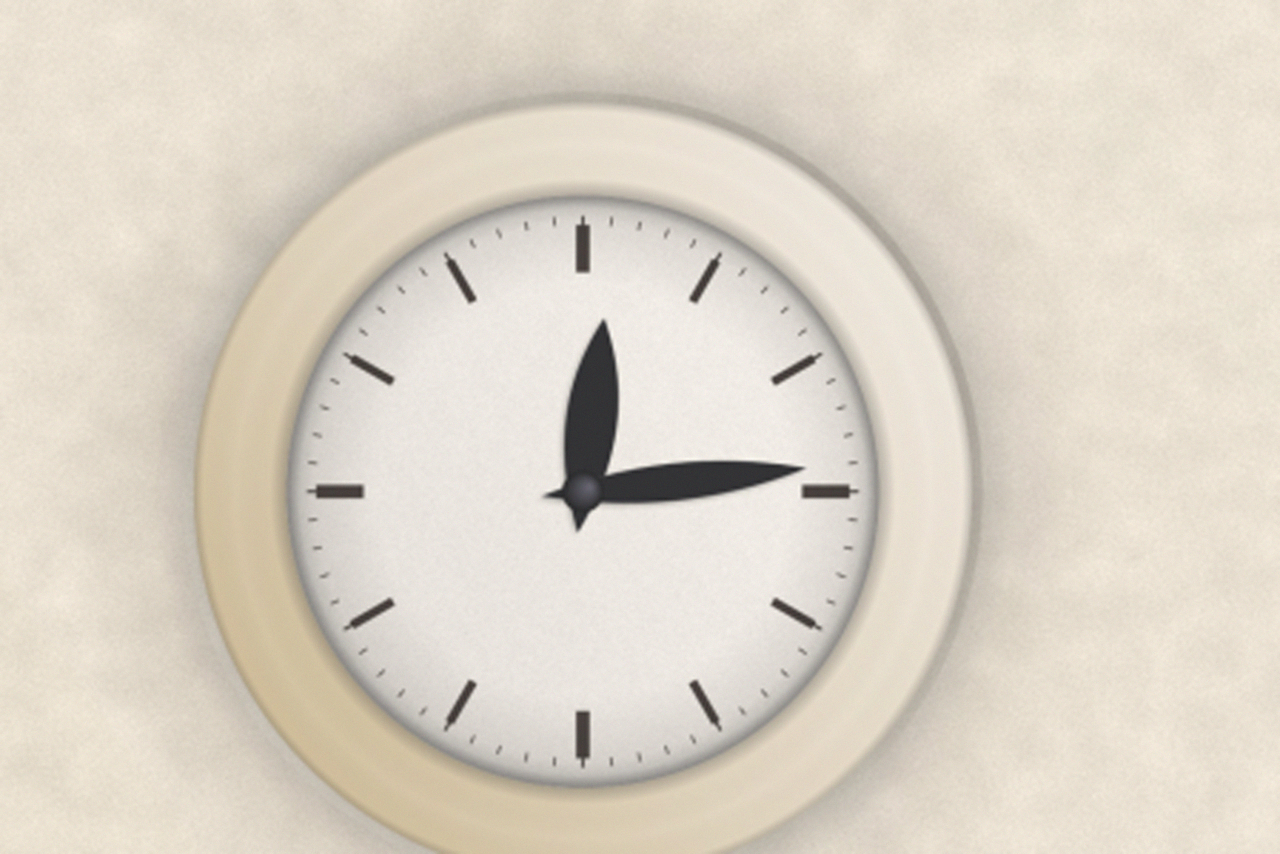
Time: {"hour": 12, "minute": 14}
